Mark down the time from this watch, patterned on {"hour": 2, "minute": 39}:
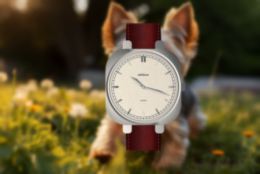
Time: {"hour": 10, "minute": 18}
